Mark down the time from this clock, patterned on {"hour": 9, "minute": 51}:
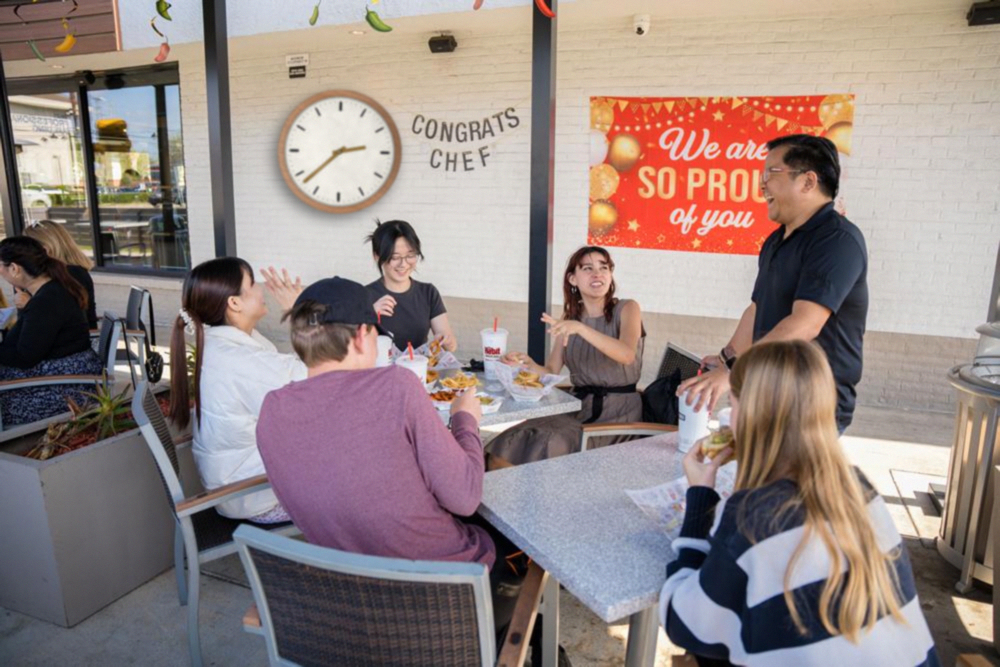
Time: {"hour": 2, "minute": 38}
